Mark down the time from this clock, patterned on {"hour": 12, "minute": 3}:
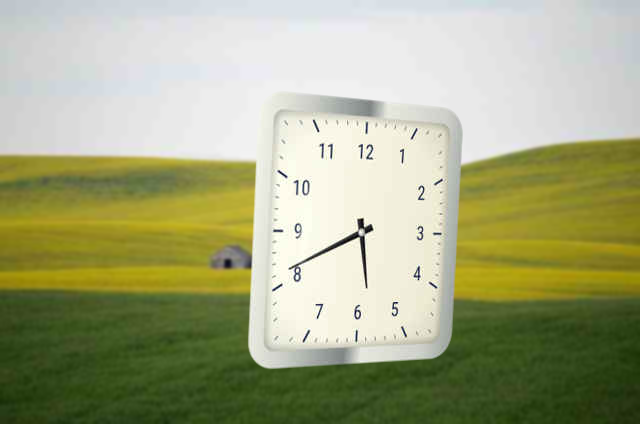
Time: {"hour": 5, "minute": 41}
